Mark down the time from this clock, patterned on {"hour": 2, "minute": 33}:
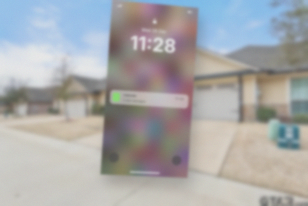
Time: {"hour": 11, "minute": 28}
